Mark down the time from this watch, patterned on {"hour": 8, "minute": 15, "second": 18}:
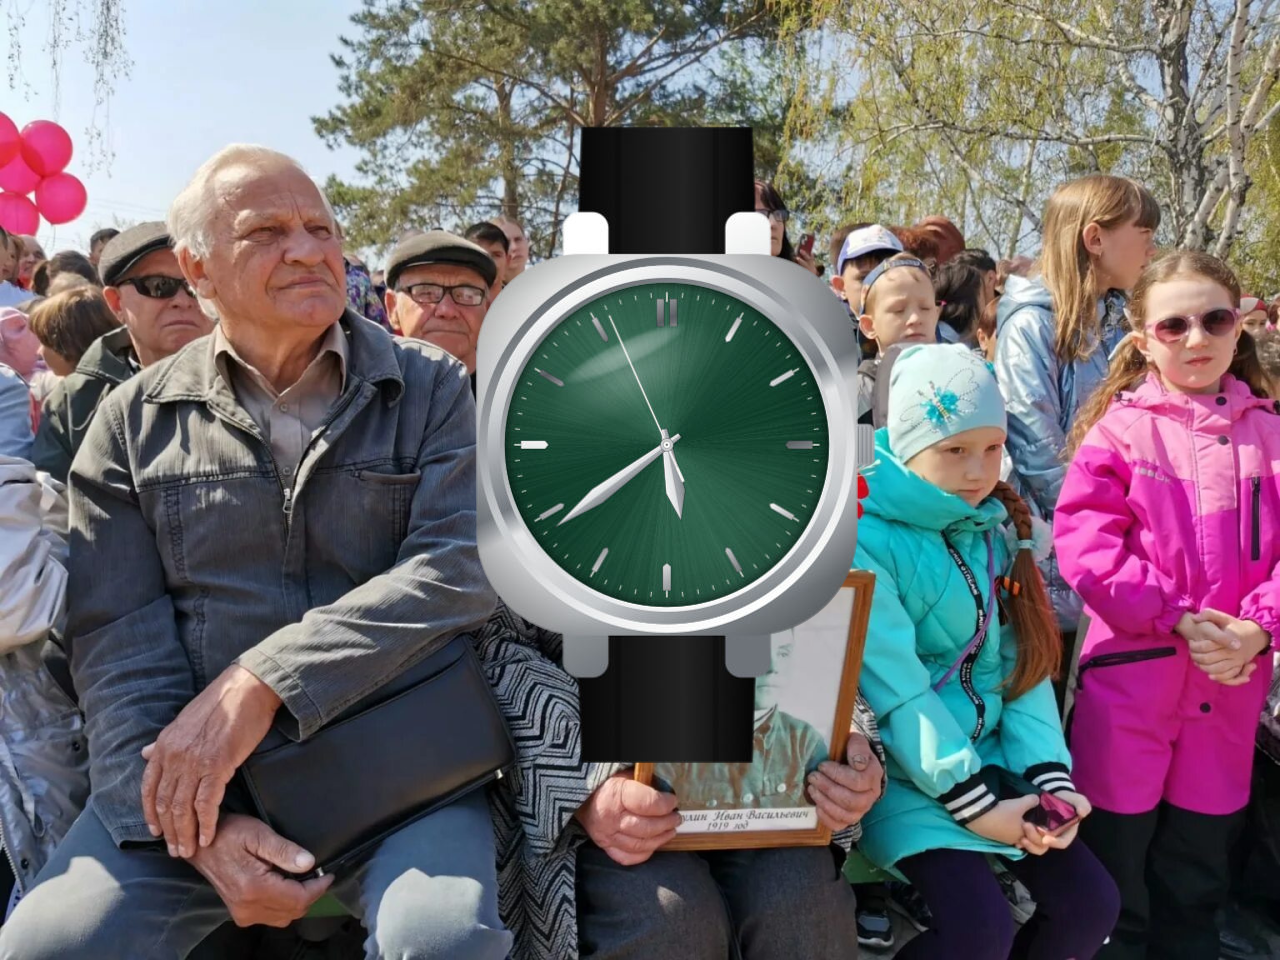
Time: {"hour": 5, "minute": 38, "second": 56}
